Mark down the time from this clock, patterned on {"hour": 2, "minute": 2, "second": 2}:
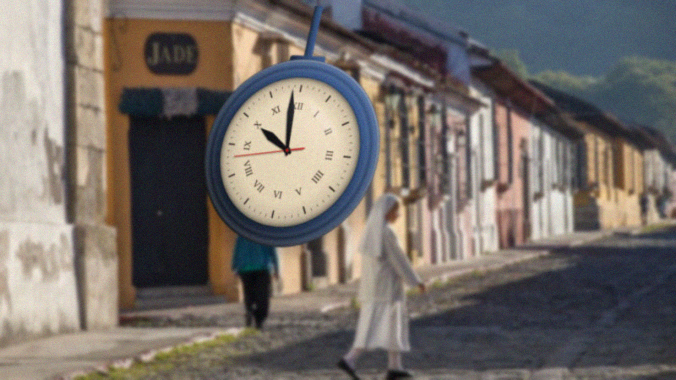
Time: {"hour": 9, "minute": 58, "second": 43}
